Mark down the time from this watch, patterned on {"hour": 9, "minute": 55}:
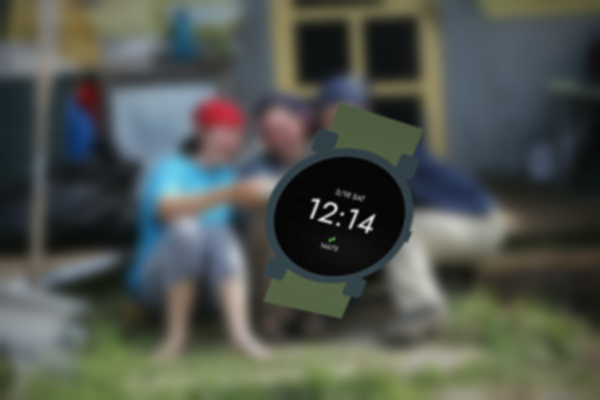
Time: {"hour": 12, "minute": 14}
